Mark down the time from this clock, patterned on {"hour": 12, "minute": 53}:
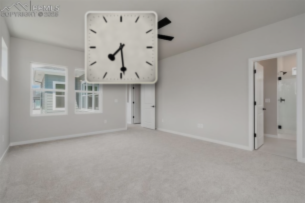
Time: {"hour": 7, "minute": 29}
